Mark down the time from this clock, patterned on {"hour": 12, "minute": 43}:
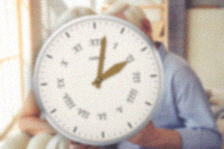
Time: {"hour": 2, "minute": 2}
